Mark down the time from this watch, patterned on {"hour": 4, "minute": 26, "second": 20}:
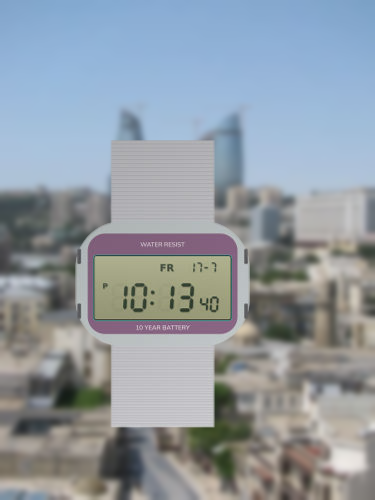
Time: {"hour": 10, "minute": 13, "second": 40}
